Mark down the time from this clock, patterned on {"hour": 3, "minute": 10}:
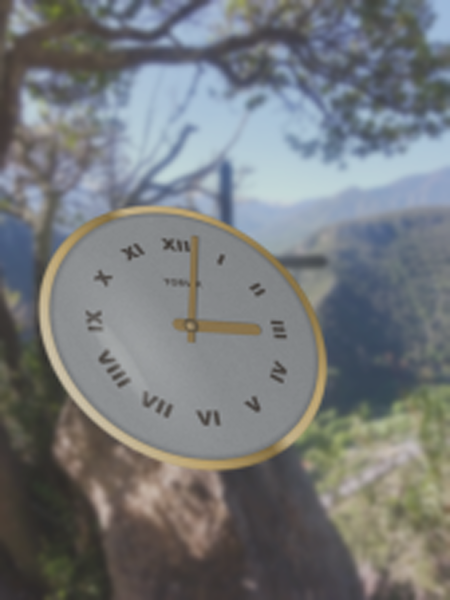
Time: {"hour": 3, "minute": 2}
